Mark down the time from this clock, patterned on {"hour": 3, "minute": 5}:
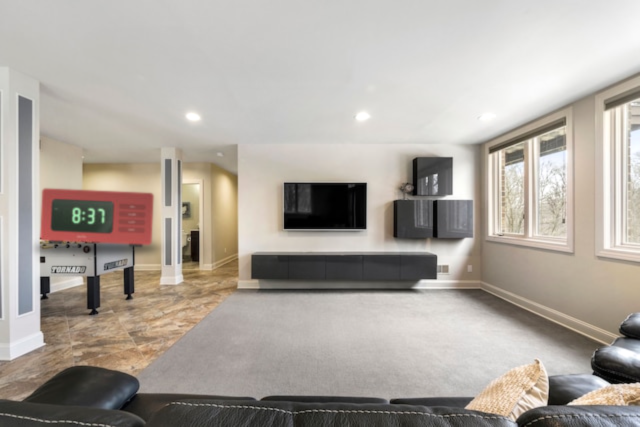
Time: {"hour": 8, "minute": 37}
